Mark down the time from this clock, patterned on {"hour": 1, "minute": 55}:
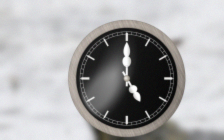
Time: {"hour": 5, "minute": 0}
